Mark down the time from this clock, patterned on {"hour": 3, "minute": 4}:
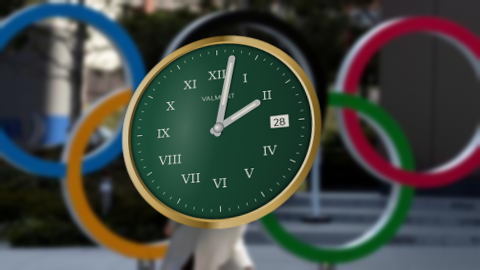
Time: {"hour": 2, "minute": 2}
